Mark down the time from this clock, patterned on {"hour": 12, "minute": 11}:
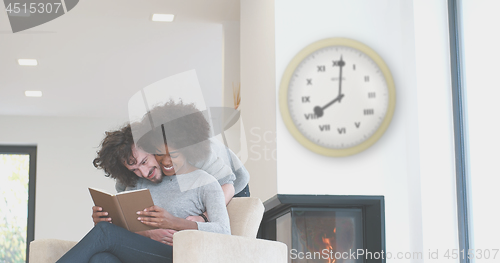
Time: {"hour": 8, "minute": 1}
